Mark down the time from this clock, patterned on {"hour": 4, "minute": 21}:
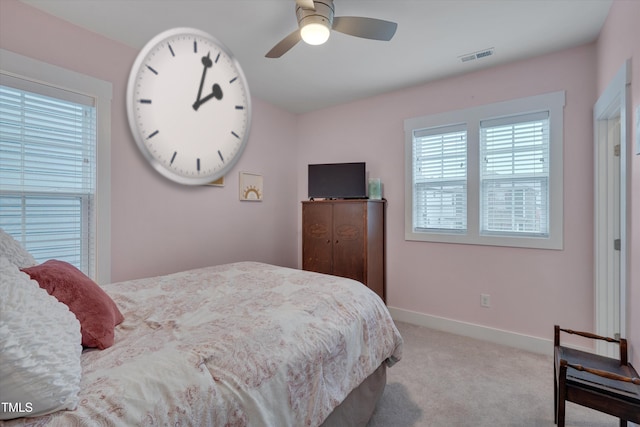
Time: {"hour": 2, "minute": 3}
